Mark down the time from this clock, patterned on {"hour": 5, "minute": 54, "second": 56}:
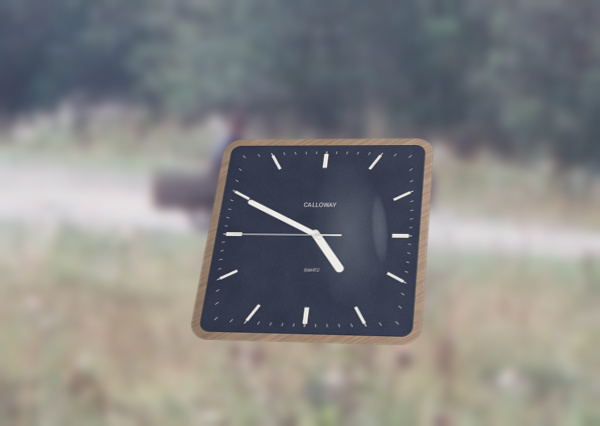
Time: {"hour": 4, "minute": 49, "second": 45}
